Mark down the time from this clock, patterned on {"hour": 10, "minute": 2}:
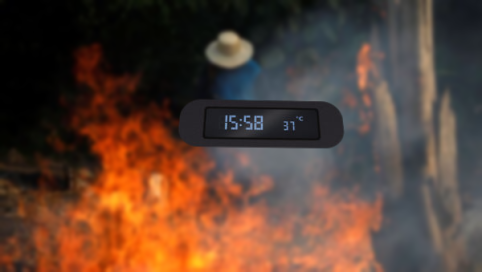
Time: {"hour": 15, "minute": 58}
